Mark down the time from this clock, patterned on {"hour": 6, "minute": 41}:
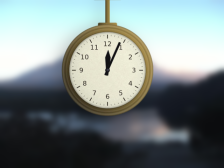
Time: {"hour": 12, "minute": 4}
